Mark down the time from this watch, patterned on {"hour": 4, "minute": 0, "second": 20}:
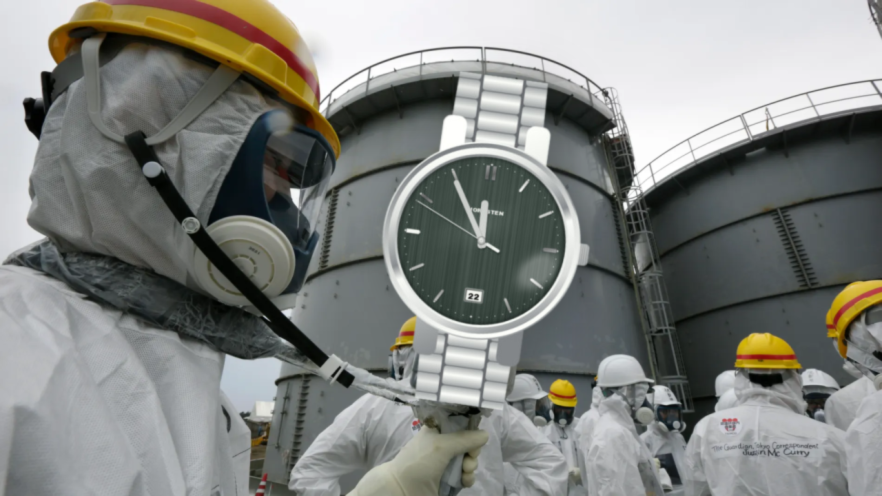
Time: {"hour": 11, "minute": 54, "second": 49}
